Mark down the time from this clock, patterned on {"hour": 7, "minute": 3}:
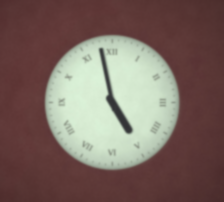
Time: {"hour": 4, "minute": 58}
